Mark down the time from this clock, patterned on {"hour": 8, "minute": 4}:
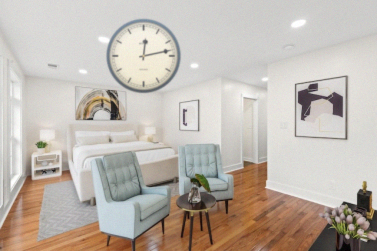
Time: {"hour": 12, "minute": 13}
